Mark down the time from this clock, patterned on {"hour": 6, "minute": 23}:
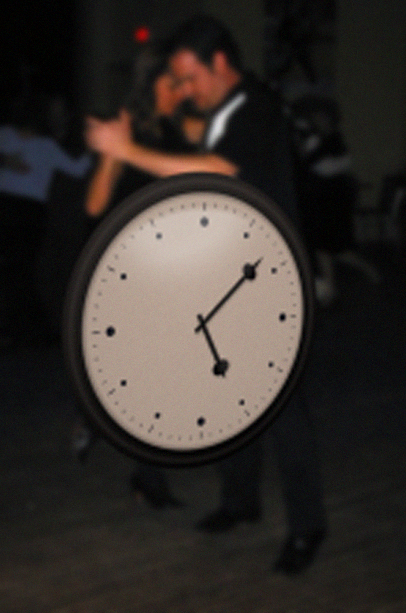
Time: {"hour": 5, "minute": 8}
